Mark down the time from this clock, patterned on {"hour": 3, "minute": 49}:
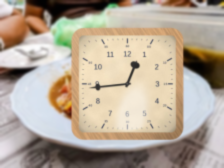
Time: {"hour": 12, "minute": 44}
